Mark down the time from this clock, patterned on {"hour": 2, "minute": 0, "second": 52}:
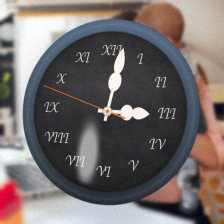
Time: {"hour": 3, "minute": 1, "second": 48}
